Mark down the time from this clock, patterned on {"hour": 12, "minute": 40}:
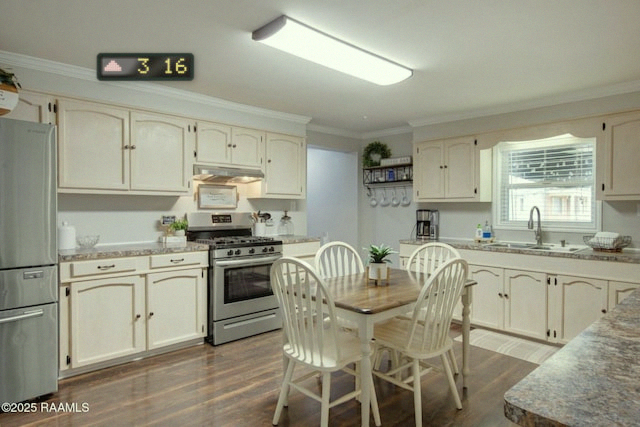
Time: {"hour": 3, "minute": 16}
